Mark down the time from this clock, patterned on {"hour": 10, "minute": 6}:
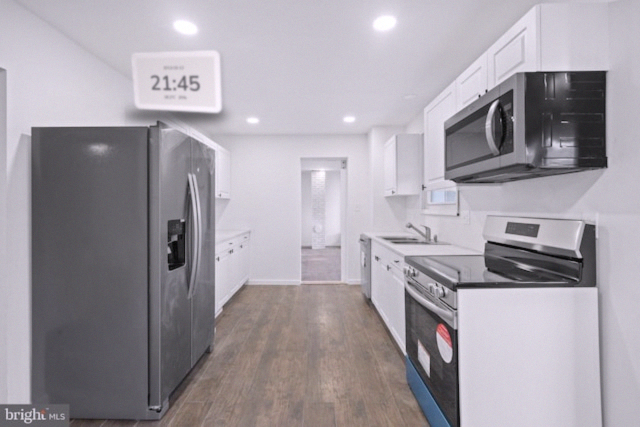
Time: {"hour": 21, "minute": 45}
